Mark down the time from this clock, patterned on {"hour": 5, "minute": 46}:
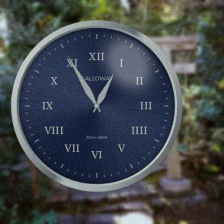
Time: {"hour": 12, "minute": 55}
